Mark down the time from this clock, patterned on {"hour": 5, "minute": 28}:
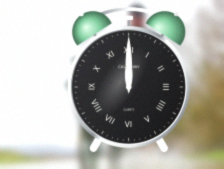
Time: {"hour": 12, "minute": 0}
